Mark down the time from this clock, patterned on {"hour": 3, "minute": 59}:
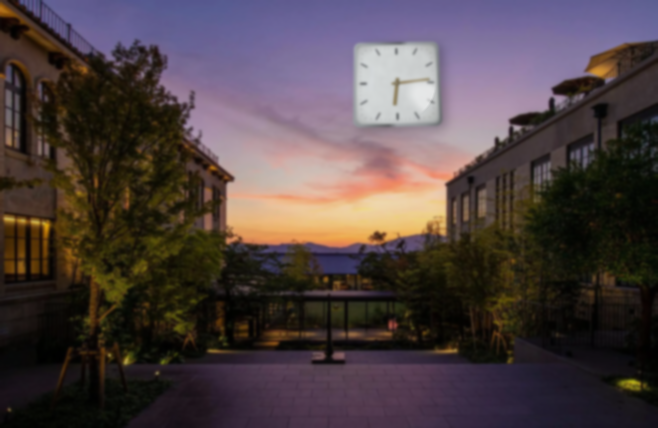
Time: {"hour": 6, "minute": 14}
